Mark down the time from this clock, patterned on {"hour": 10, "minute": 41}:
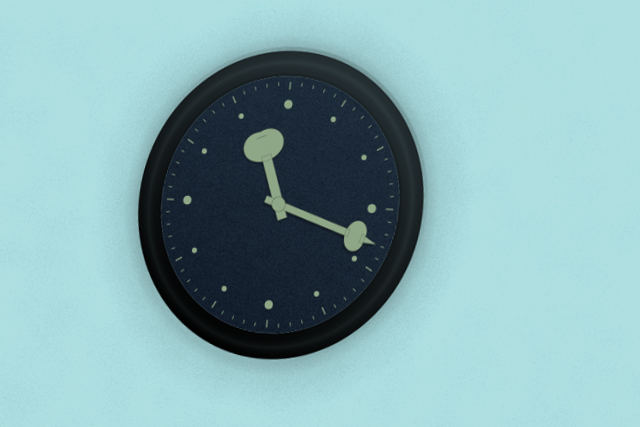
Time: {"hour": 11, "minute": 18}
